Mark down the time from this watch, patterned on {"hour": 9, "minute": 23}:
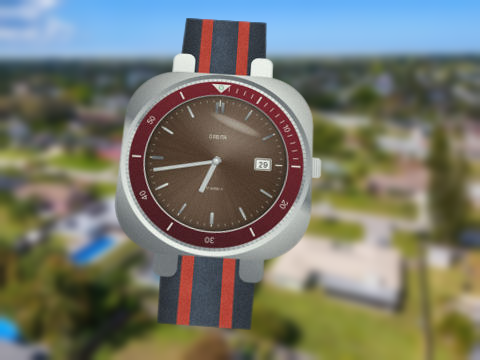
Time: {"hour": 6, "minute": 43}
